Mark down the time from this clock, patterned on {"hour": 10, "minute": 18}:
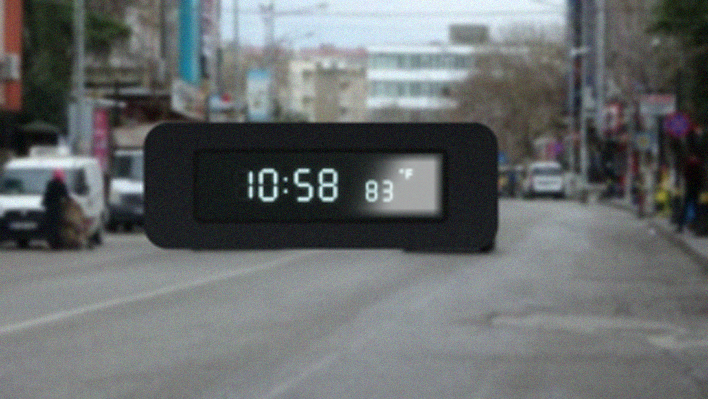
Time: {"hour": 10, "minute": 58}
